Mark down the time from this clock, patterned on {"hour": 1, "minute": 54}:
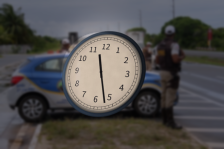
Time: {"hour": 11, "minute": 27}
